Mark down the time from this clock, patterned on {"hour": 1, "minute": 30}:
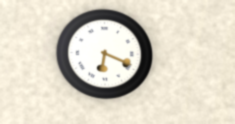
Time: {"hour": 6, "minute": 19}
